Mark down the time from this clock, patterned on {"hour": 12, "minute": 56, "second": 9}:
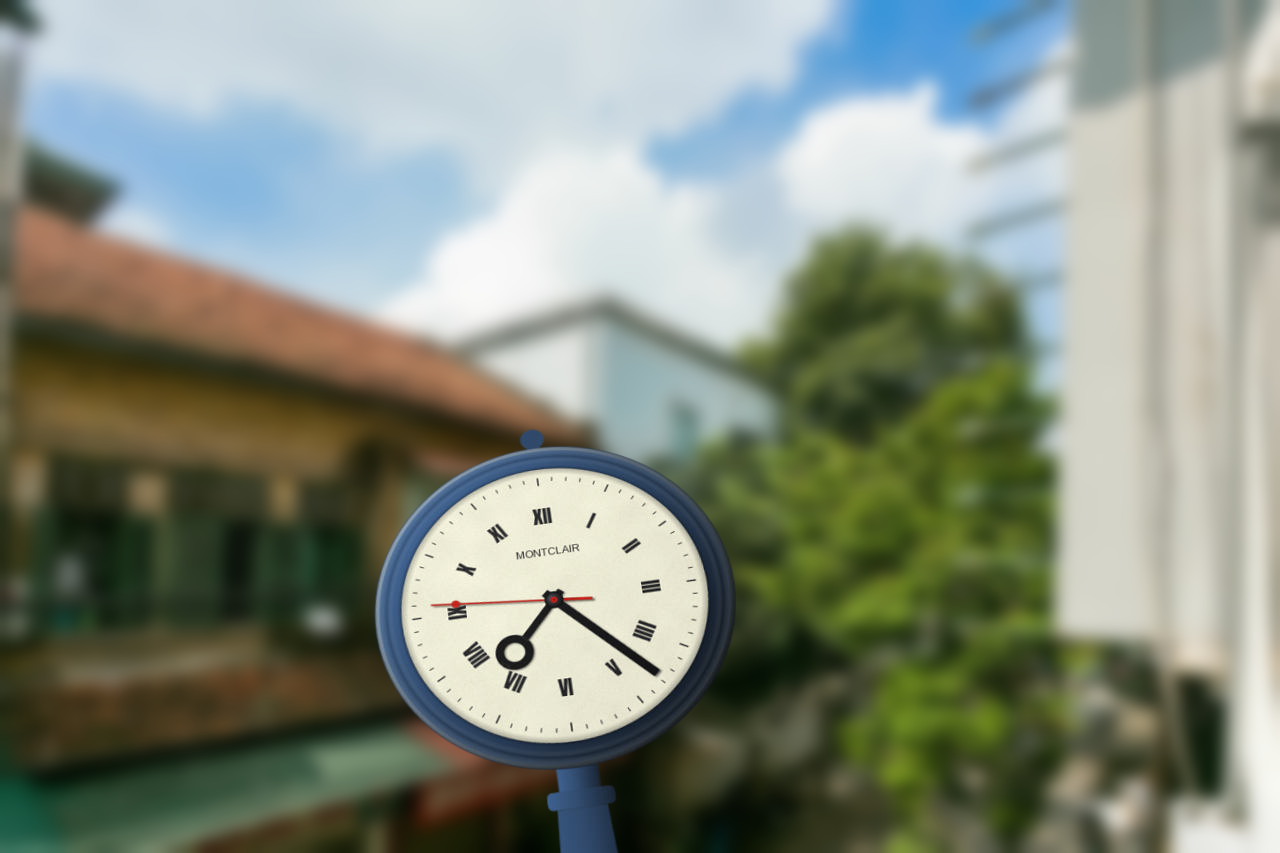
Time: {"hour": 7, "minute": 22, "second": 46}
